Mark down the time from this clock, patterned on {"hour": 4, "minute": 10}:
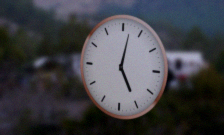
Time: {"hour": 5, "minute": 2}
